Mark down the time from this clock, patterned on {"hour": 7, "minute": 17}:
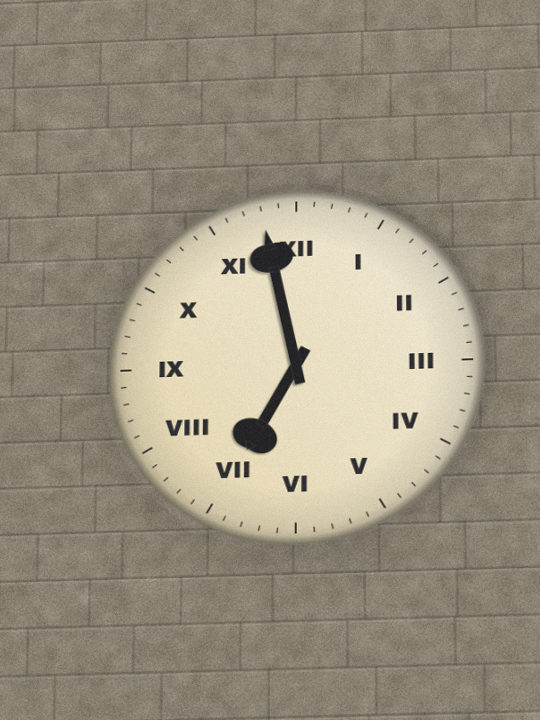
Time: {"hour": 6, "minute": 58}
